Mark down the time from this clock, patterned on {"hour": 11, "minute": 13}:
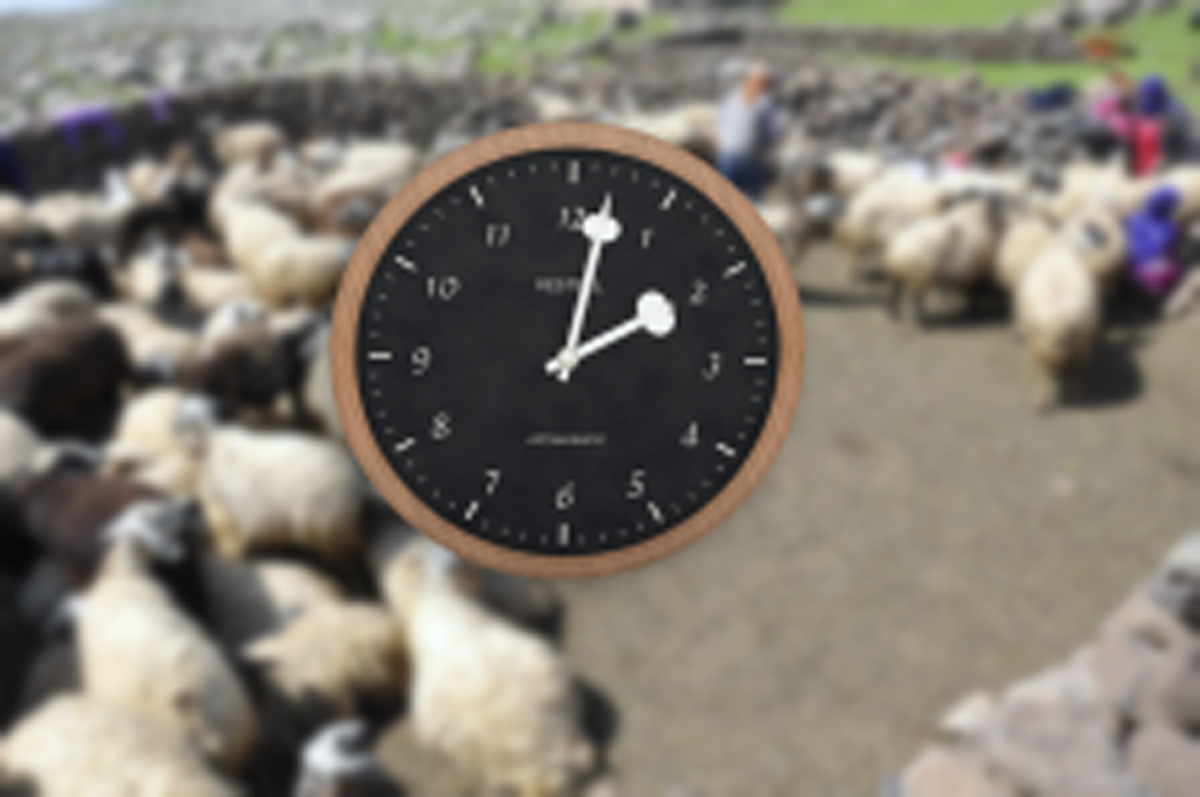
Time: {"hour": 2, "minute": 2}
